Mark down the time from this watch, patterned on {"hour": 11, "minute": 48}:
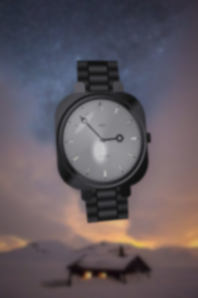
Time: {"hour": 2, "minute": 53}
